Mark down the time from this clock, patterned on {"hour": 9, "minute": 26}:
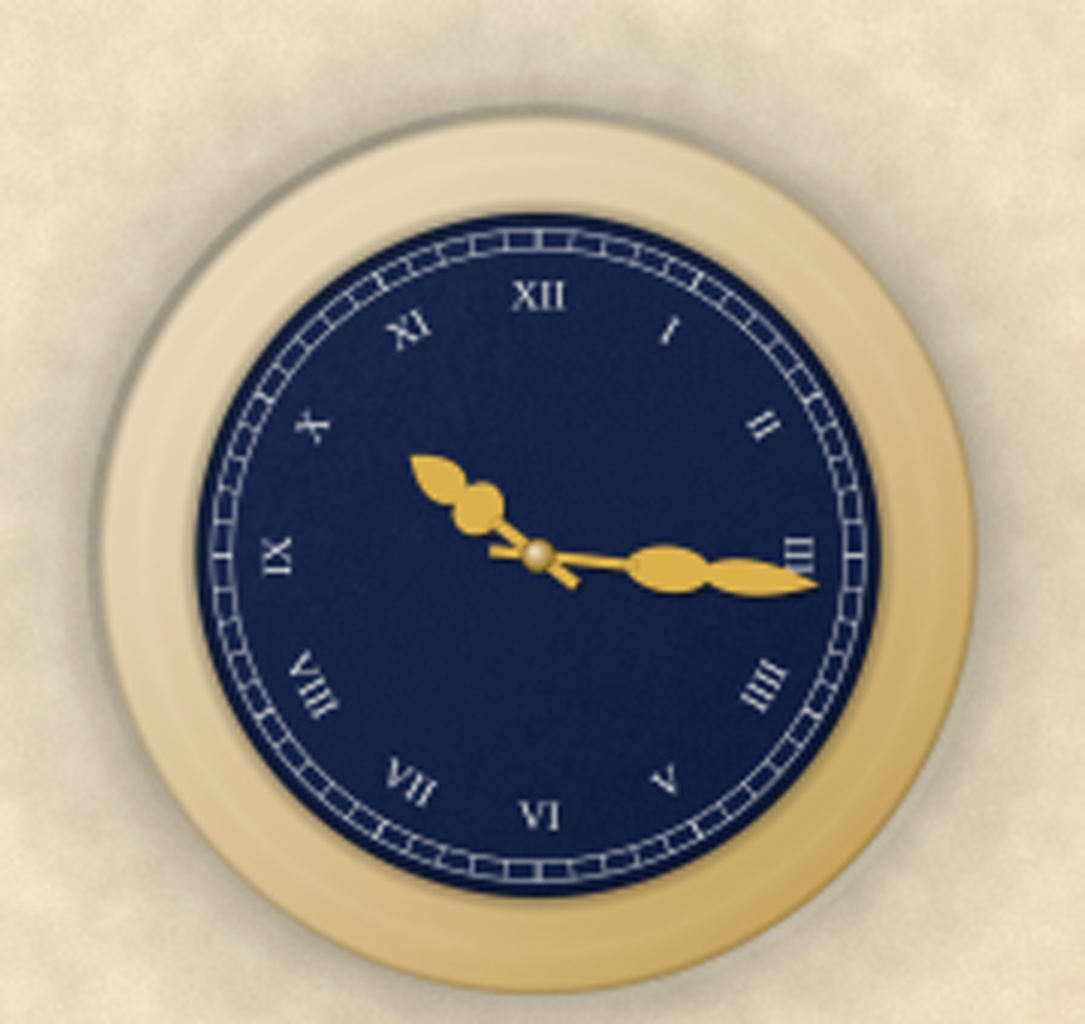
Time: {"hour": 10, "minute": 16}
